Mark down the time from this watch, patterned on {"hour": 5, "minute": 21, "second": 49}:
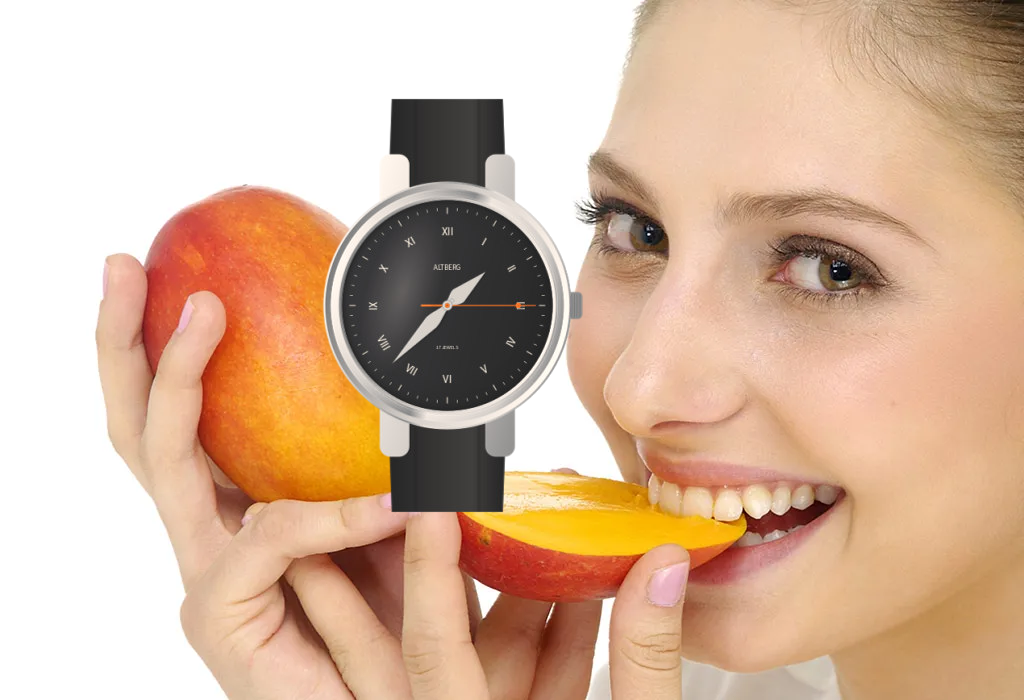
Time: {"hour": 1, "minute": 37, "second": 15}
